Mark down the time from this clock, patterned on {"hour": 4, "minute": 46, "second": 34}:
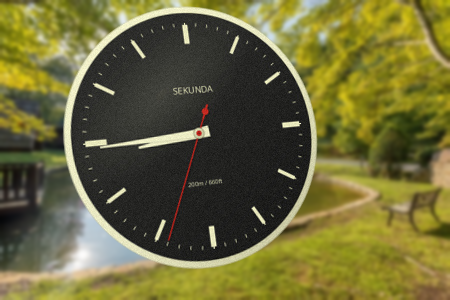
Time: {"hour": 8, "minute": 44, "second": 34}
